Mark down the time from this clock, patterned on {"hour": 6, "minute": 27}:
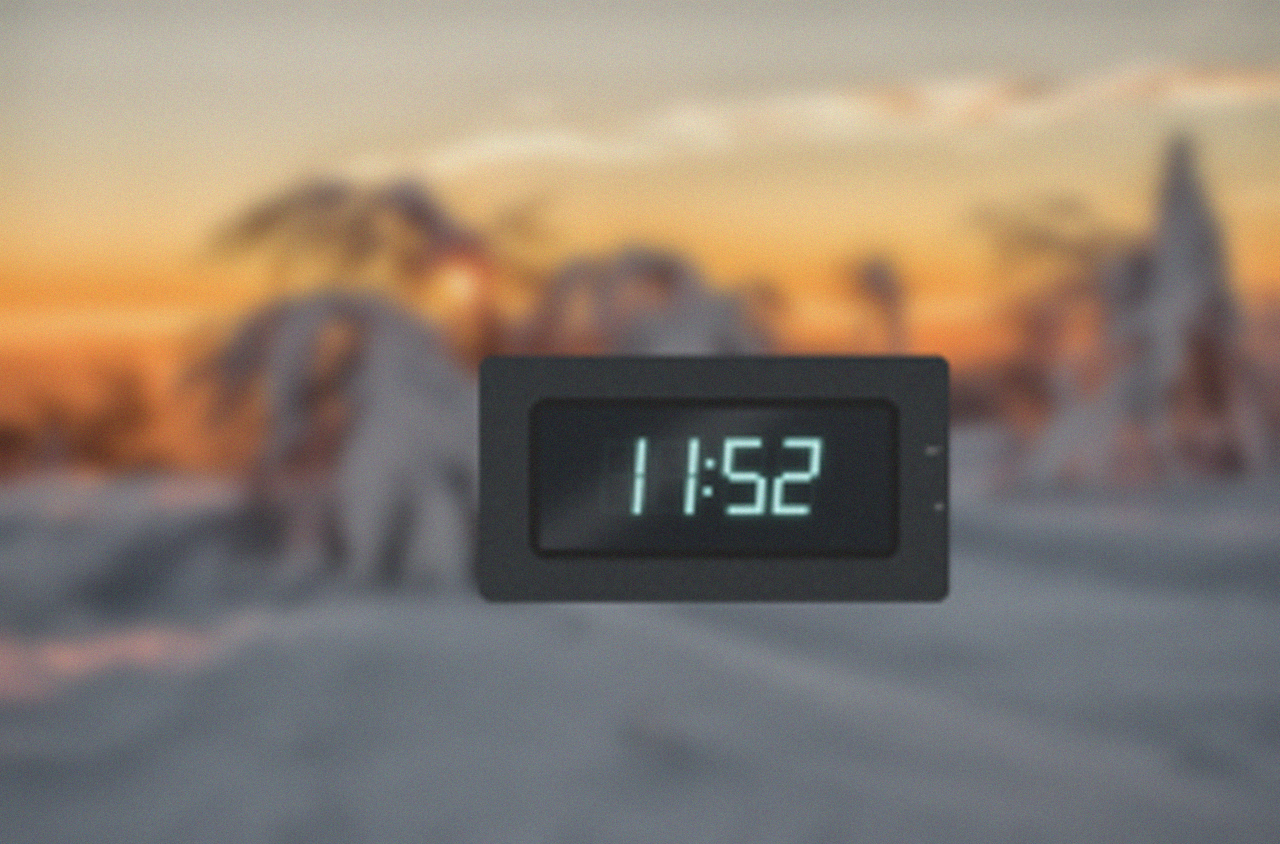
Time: {"hour": 11, "minute": 52}
